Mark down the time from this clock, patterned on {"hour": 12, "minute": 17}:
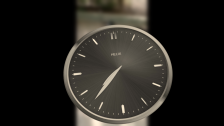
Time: {"hour": 7, "minute": 37}
